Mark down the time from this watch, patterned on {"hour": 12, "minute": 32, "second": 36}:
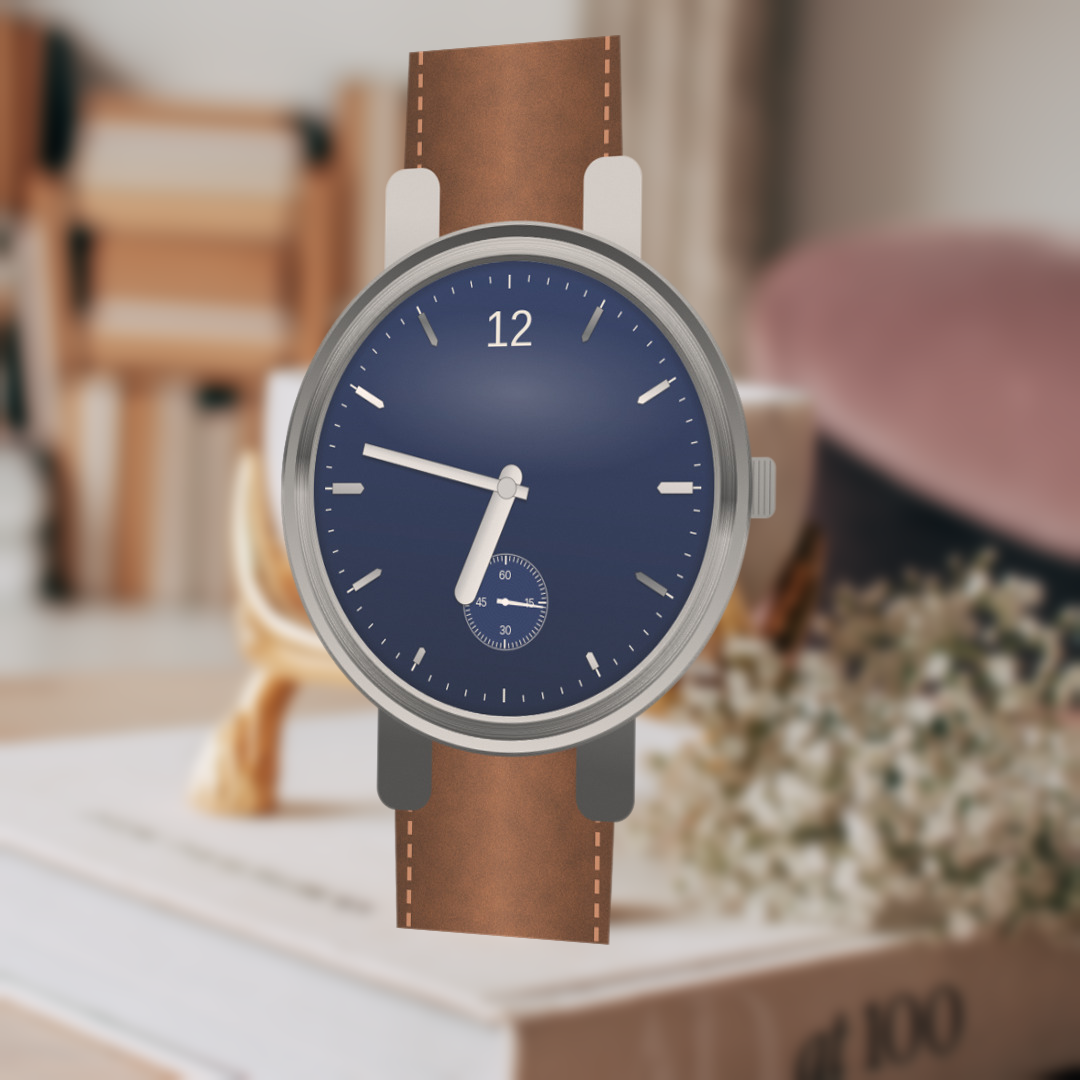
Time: {"hour": 6, "minute": 47, "second": 16}
